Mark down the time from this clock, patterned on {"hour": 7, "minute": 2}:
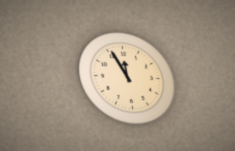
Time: {"hour": 11, "minute": 56}
